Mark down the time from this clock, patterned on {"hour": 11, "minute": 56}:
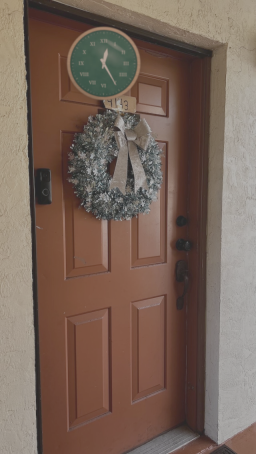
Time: {"hour": 12, "minute": 25}
